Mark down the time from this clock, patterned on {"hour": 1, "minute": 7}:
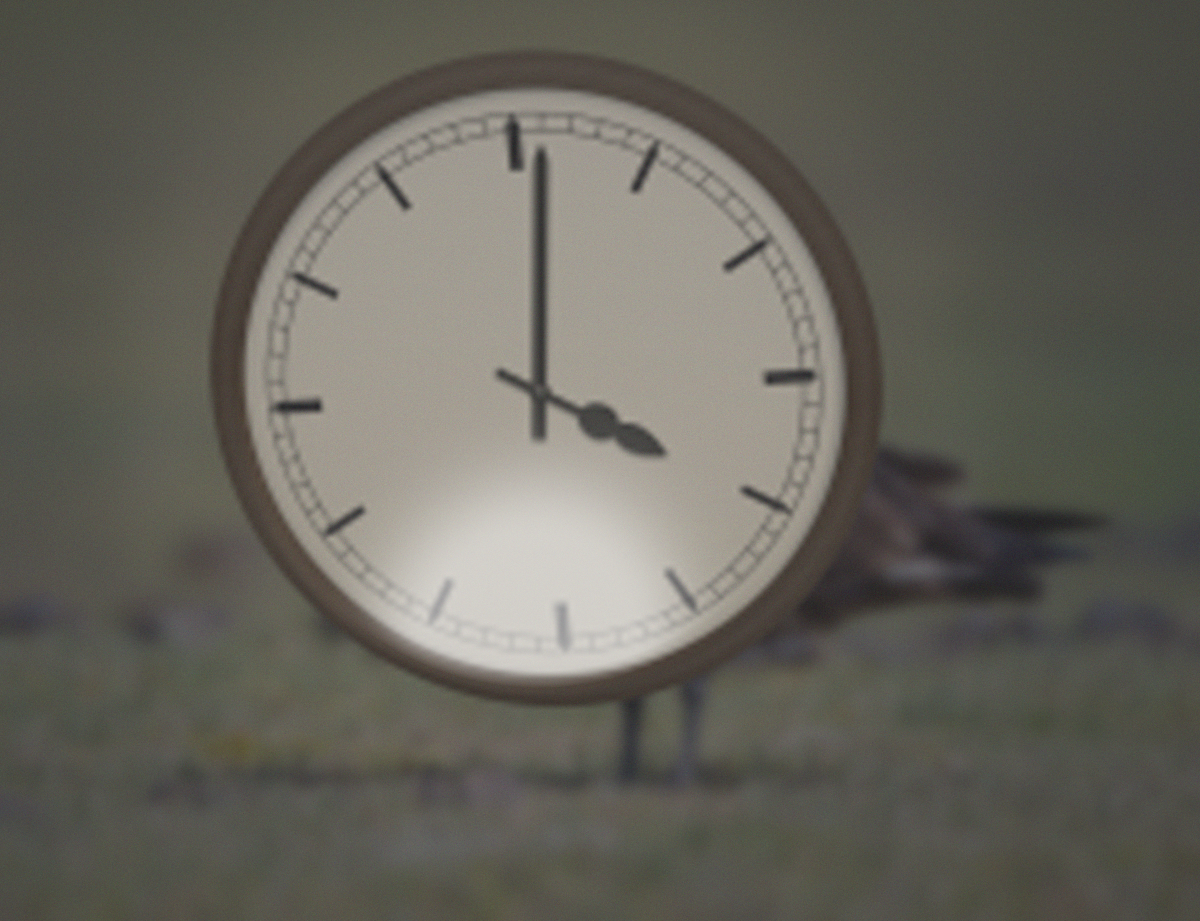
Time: {"hour": 4, "minute": 1}
